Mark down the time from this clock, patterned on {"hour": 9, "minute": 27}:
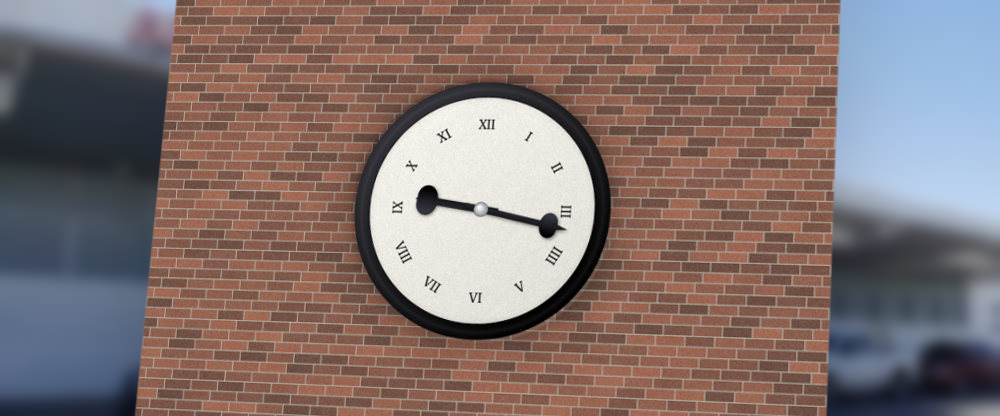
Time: {"hour": 9, "minute": 17}
